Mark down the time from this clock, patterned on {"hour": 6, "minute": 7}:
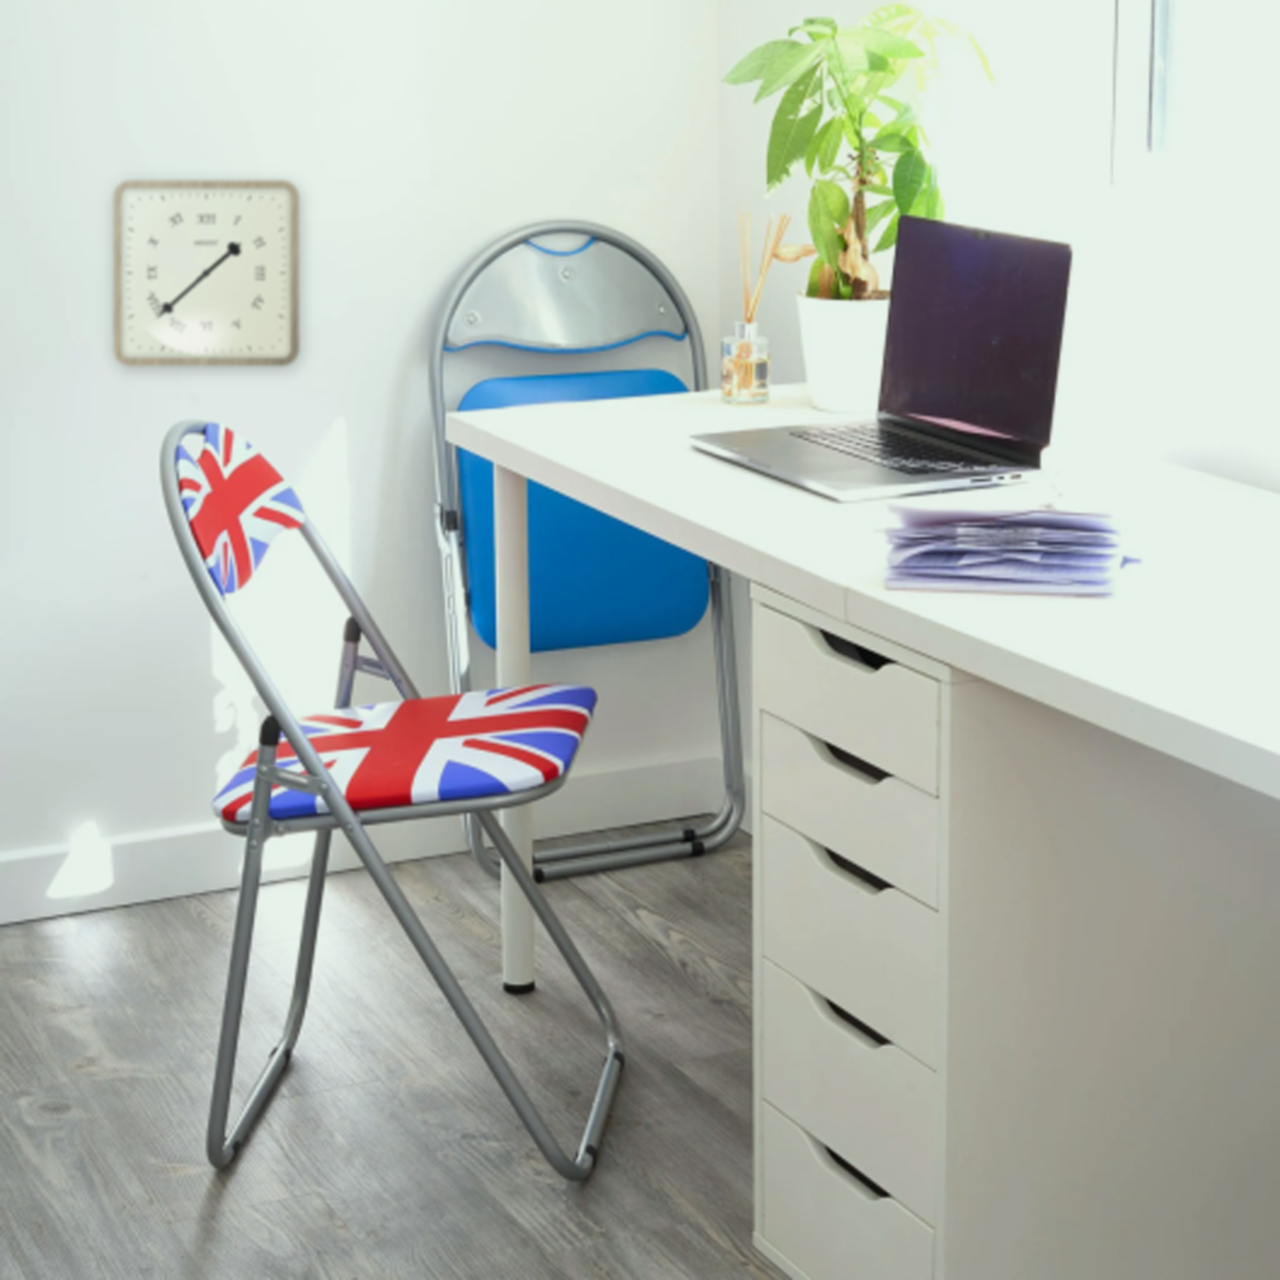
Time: {"hour": 1, "minute": 38}
